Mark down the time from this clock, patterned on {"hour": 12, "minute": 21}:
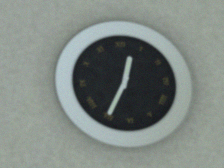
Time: {"hour": 12, "minute": 35}
